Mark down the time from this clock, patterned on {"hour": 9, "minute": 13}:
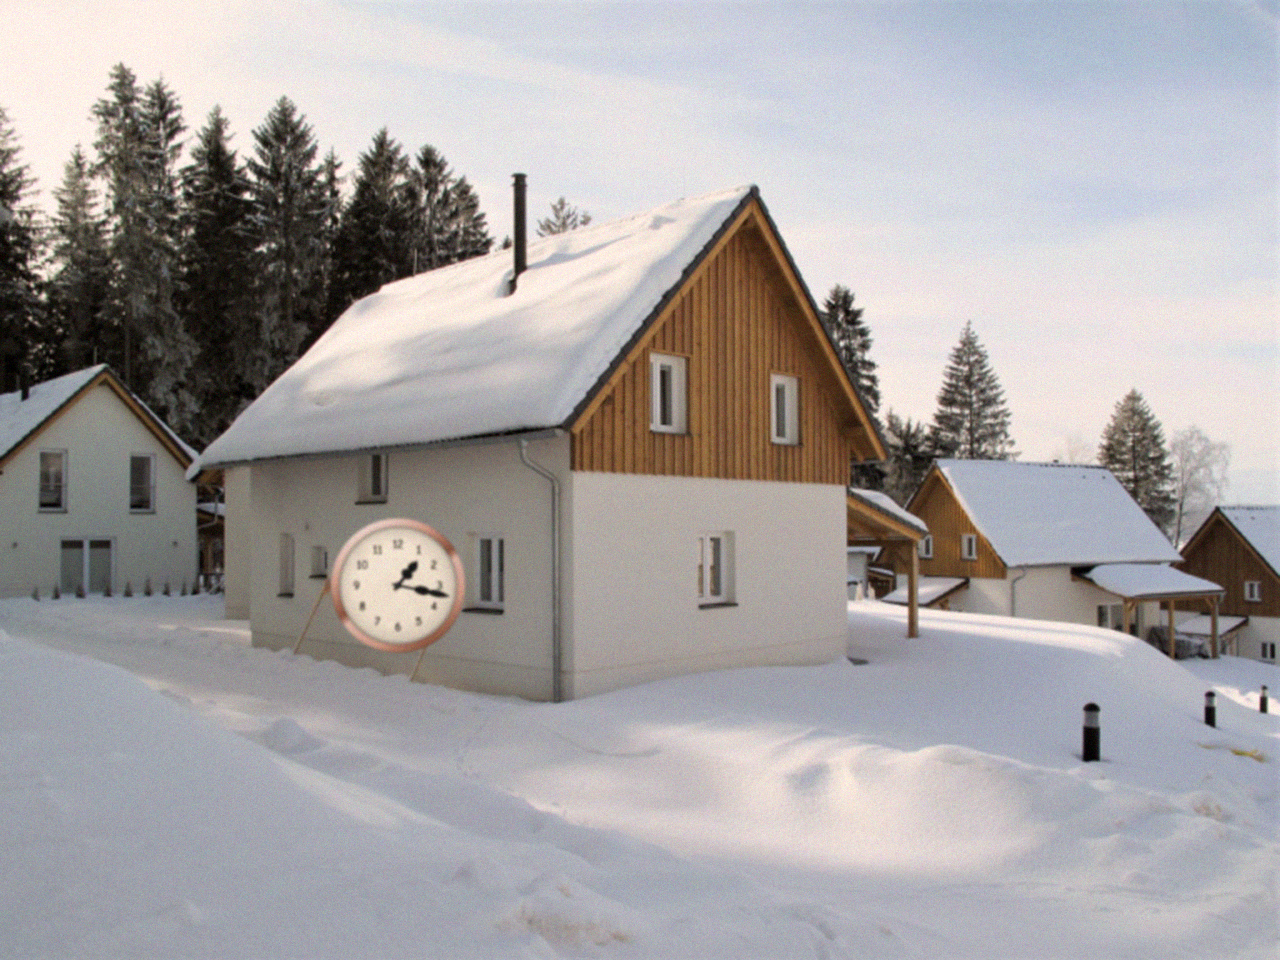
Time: {"hour": 1, "minute": 17}
